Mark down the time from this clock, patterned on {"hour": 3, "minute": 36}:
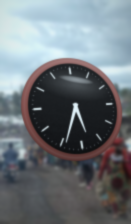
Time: {"hour": 5, "minute": 34}
